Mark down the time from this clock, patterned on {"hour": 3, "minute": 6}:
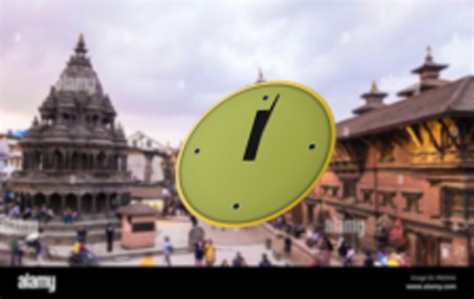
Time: {"hour": 12, "minute": 2}
